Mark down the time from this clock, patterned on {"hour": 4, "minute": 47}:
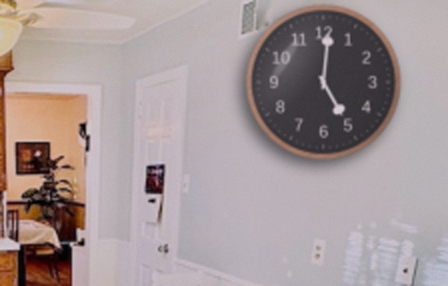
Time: {"hour": 5, "minute": 1}
